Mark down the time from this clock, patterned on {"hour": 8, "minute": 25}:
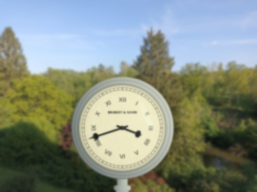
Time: {"hour": 3, "minute": 42}
